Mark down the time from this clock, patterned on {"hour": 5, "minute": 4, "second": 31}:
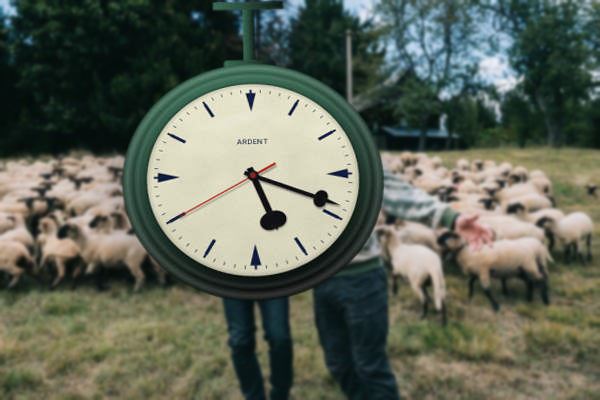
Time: {"hour": 5, "minute": 18, "second": 40}
